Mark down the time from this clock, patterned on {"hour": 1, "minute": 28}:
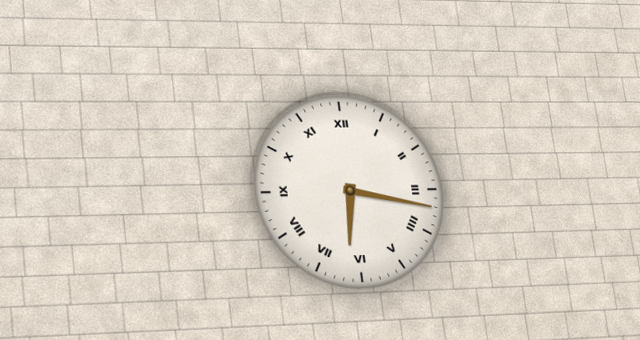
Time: {"hour": 6, "minute": 17}
